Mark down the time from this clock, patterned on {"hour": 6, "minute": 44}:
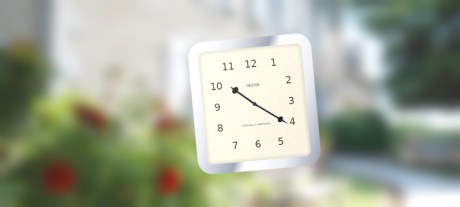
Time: {"hour": 10, "minute": 21}
